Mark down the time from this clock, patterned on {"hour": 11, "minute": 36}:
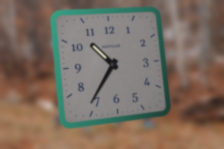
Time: {"hour": 10, "minute": 36}
